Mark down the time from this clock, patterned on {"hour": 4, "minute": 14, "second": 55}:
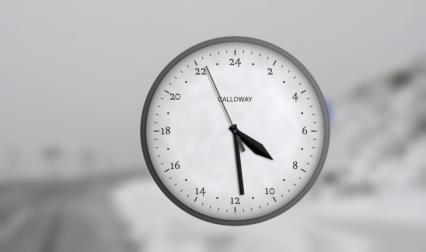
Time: {"hour": 8, "minute": 28, "second": 56}
